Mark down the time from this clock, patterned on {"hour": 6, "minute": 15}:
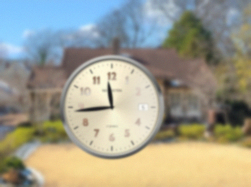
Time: {"hour": 11, "minute": 44}
